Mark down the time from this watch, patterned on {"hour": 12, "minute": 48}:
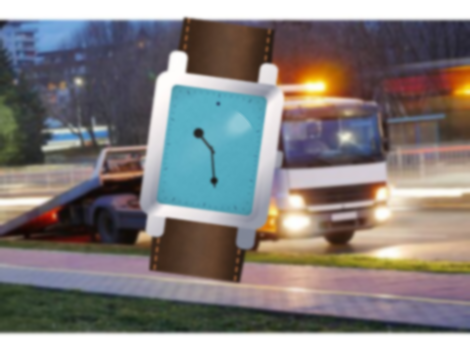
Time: {"hour": 10, "minute": 28}
